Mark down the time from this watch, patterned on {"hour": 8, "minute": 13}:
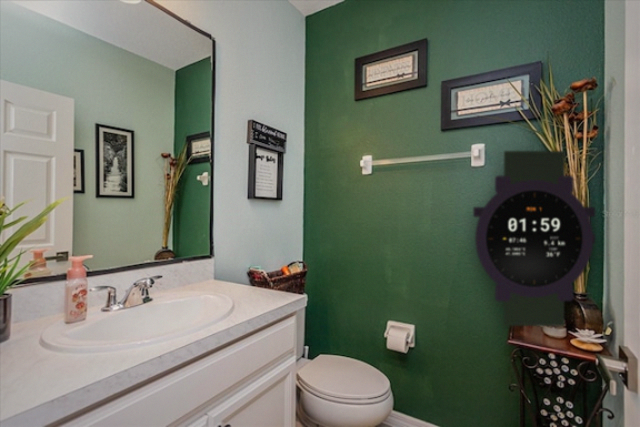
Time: {"hour": 1, "minute": 59}
